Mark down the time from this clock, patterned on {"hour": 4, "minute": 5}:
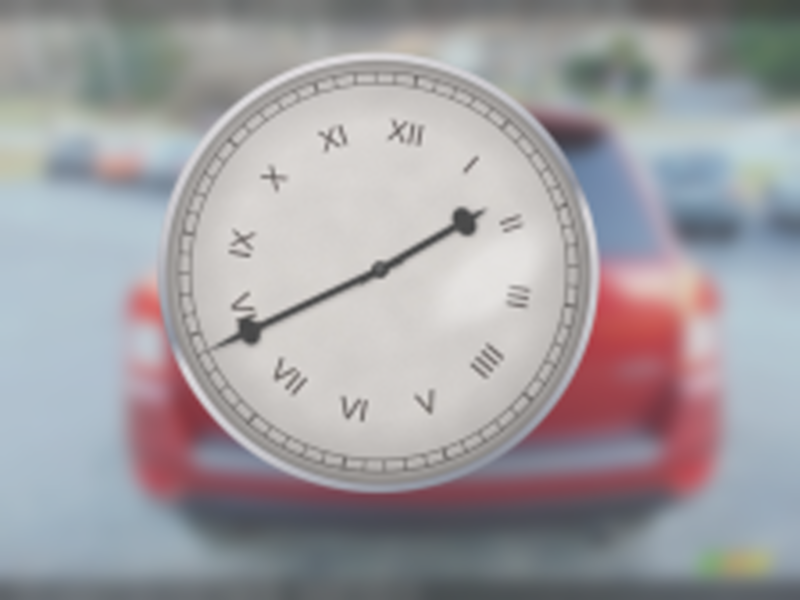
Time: {"hour": 1, "minute": 39}
